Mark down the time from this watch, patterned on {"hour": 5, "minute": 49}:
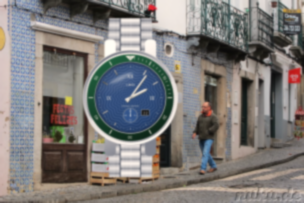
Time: {"hour": 2, "minute": 6}
